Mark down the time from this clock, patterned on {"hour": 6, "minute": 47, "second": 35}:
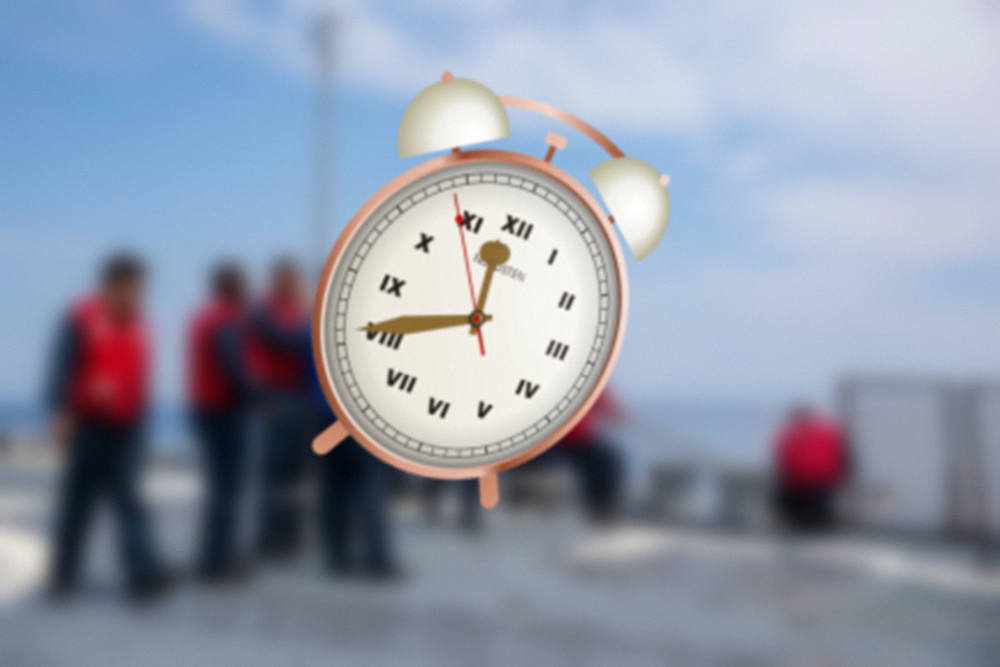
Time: {"hour": 11, "minute": 40, "second": 54}
